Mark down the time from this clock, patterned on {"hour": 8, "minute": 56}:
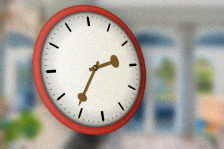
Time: {"hour": 2, "minute": 36}
